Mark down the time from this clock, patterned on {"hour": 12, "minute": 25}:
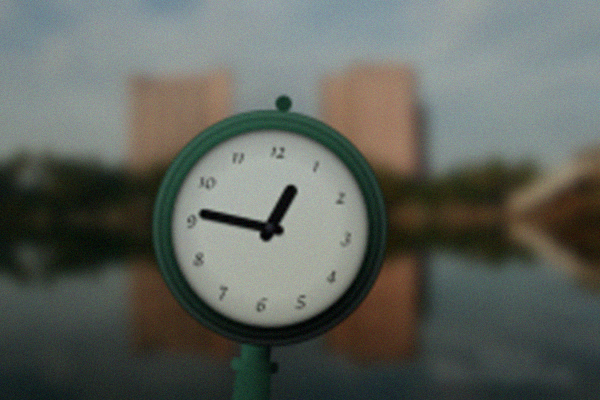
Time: {"hour": 12, "minute": 46}
